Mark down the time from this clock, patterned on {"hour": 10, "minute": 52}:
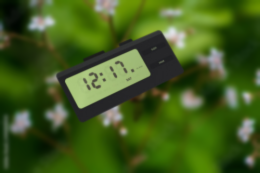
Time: {"hour": 12, "minute": 17}
